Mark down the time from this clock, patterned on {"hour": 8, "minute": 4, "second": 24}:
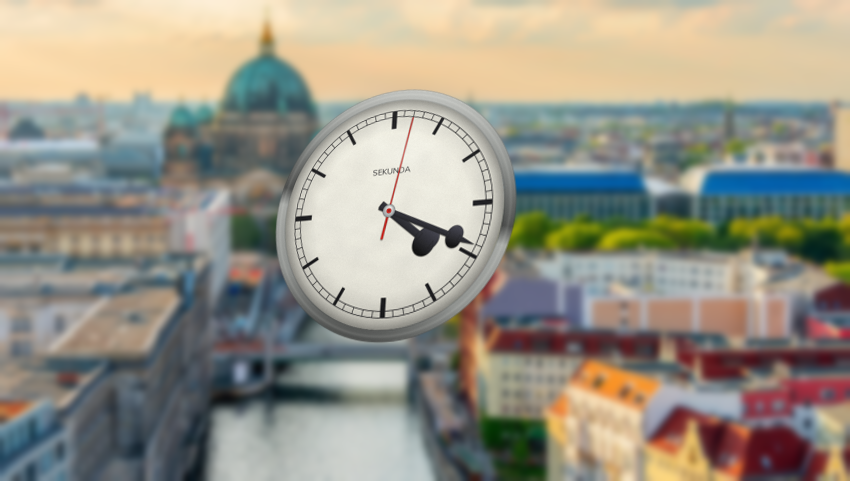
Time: {"hour": 4, "minute": 19, "second": 2}
